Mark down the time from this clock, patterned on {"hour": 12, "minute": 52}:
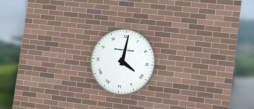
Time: {"hour": 4, "minute": 1}
